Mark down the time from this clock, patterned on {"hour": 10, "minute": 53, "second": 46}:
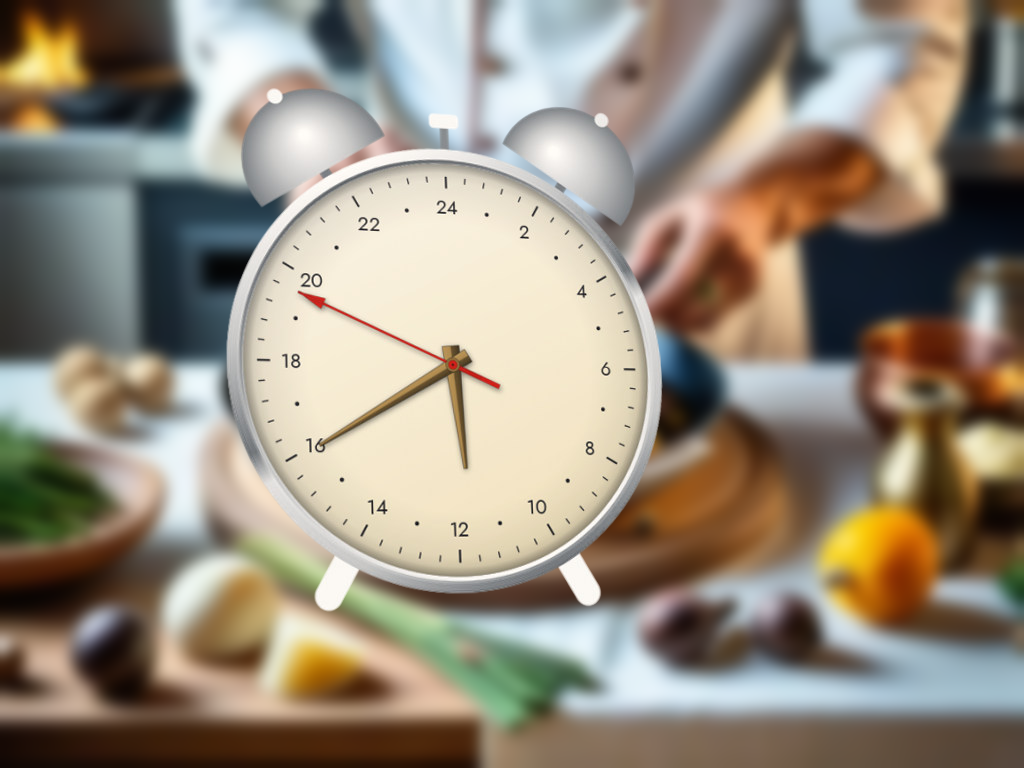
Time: {"hour": 11, "minute": 39, "second": 49}
